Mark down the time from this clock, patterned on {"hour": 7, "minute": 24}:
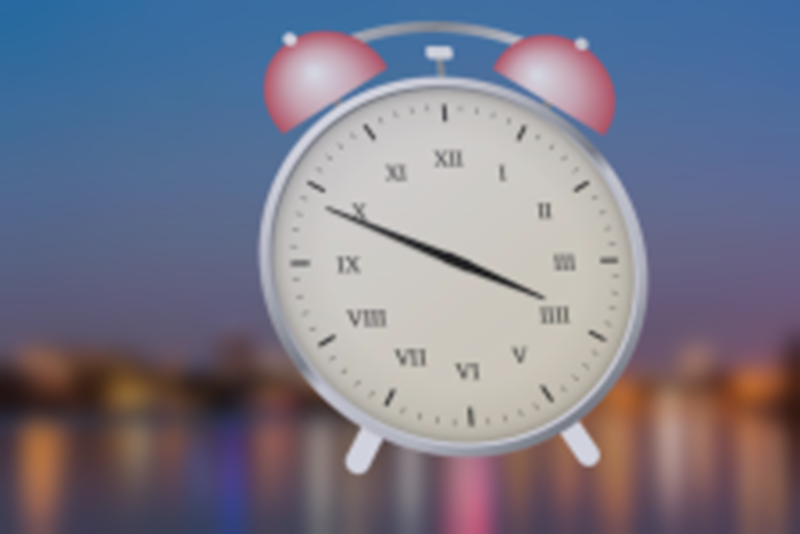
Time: {"hour": 3, "minute": 49}
